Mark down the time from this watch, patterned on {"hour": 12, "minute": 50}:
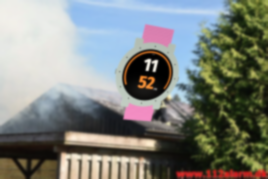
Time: {"hour": 11, "minute": 52}
